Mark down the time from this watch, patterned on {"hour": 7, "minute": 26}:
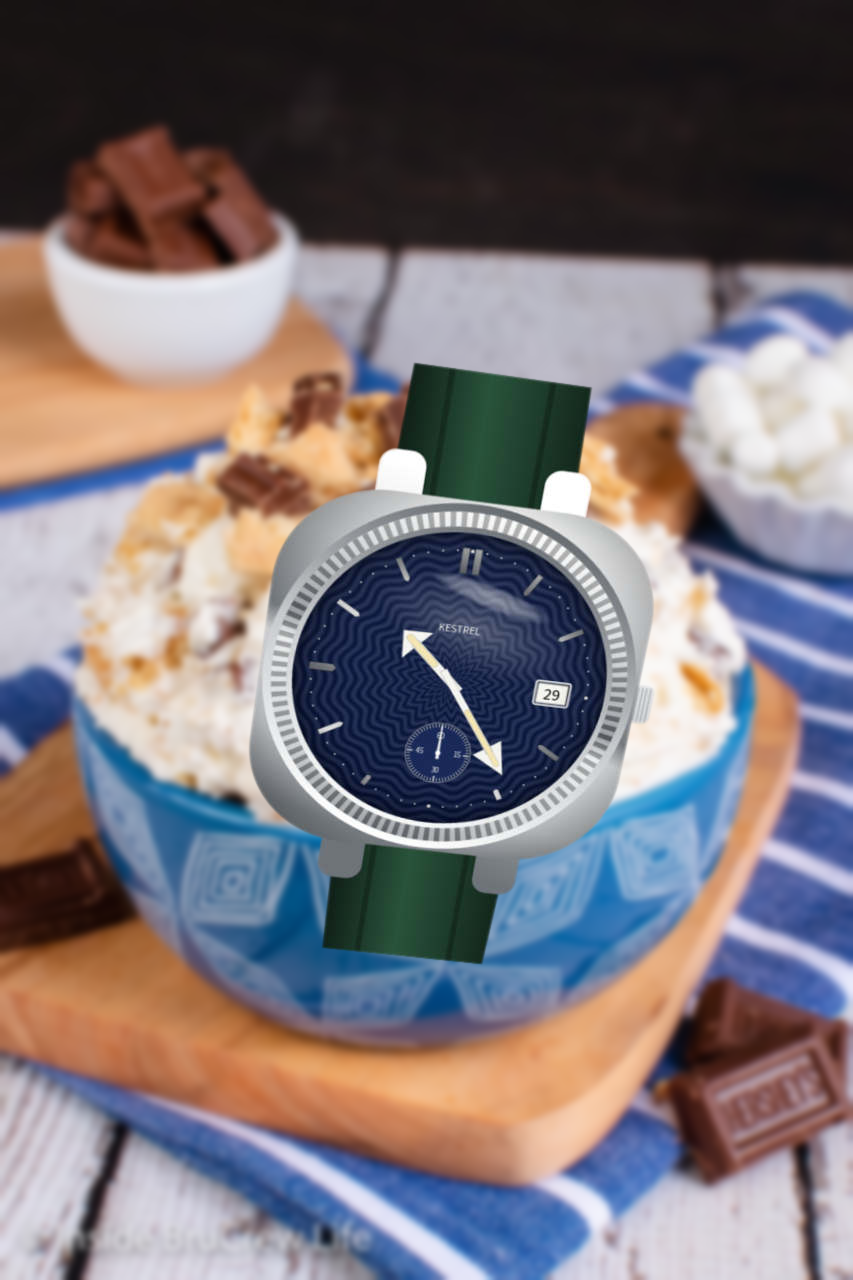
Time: {"hour": 10, "minute": 24}
